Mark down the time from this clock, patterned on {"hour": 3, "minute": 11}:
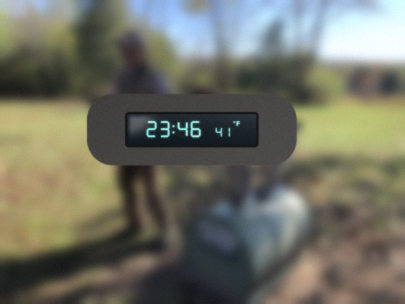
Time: {"hour": 23, "minute": 46}
